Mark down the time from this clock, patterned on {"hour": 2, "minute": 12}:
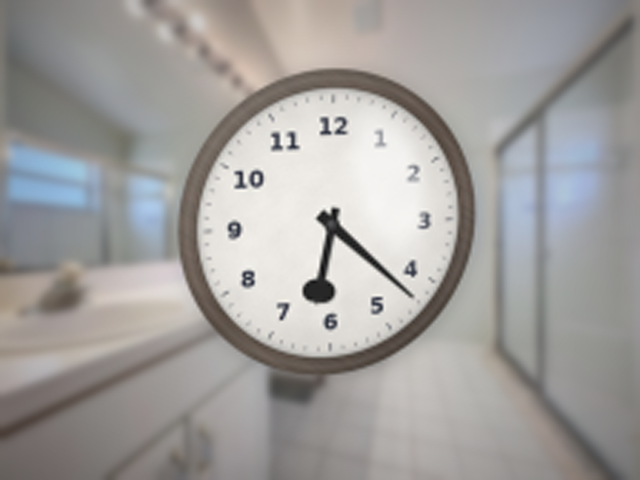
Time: {"hour": 6, "minute": 22}
